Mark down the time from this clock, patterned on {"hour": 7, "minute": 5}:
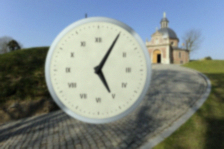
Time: {"hour": 5, "minute": 5}
